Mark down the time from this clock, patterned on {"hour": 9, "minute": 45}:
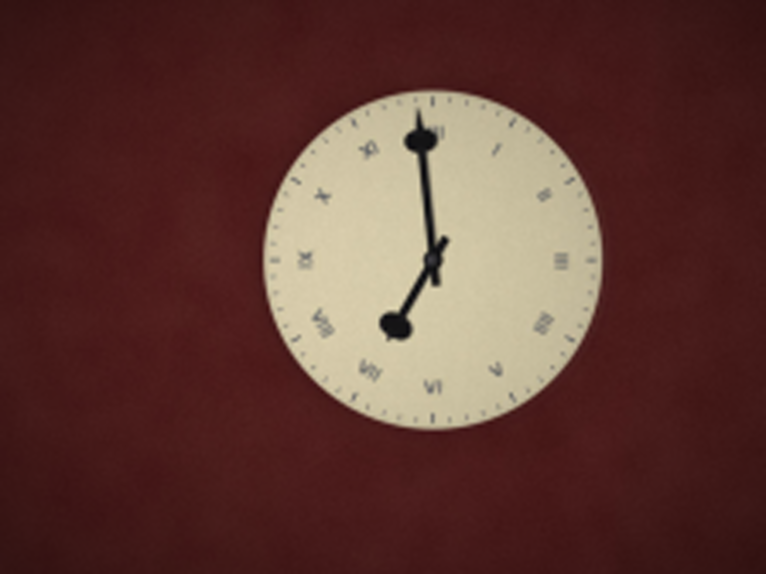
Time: {"hour": 6, "minute": 59}
